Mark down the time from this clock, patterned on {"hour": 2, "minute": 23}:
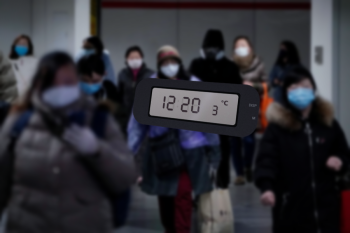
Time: {"hour": 12, "minute": 20}
